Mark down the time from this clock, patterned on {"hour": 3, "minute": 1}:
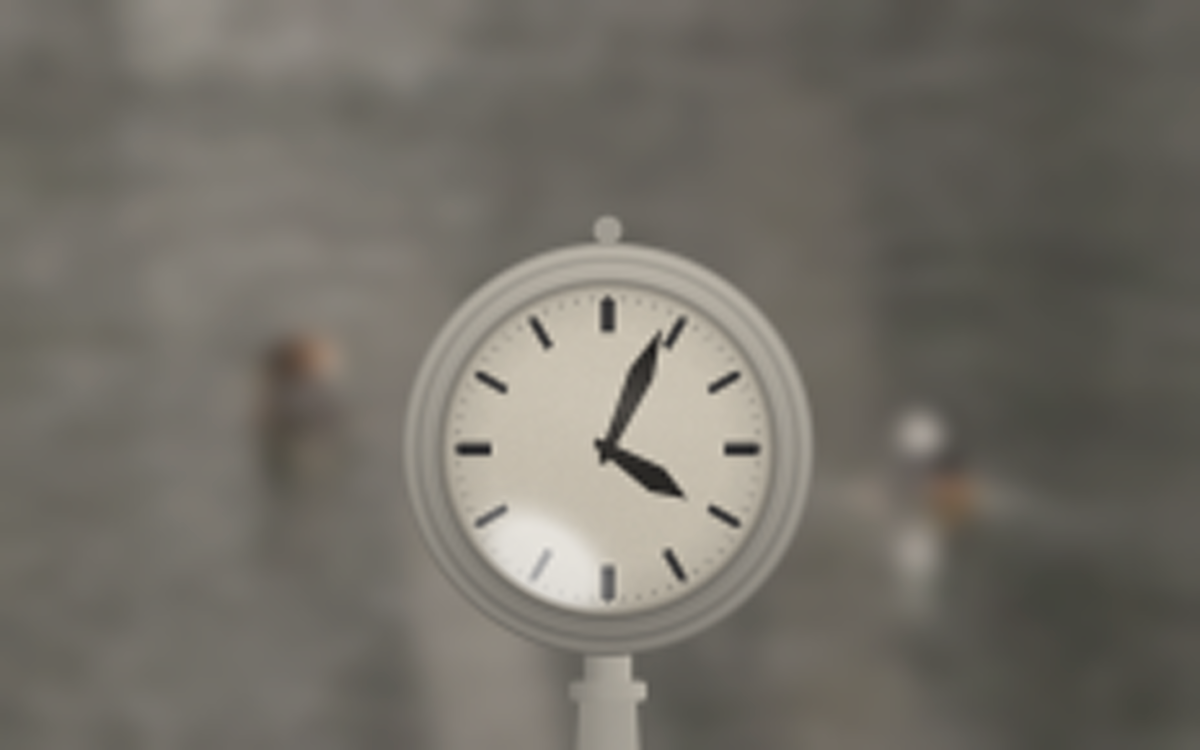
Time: {"hour": 4, "minute": 4}
